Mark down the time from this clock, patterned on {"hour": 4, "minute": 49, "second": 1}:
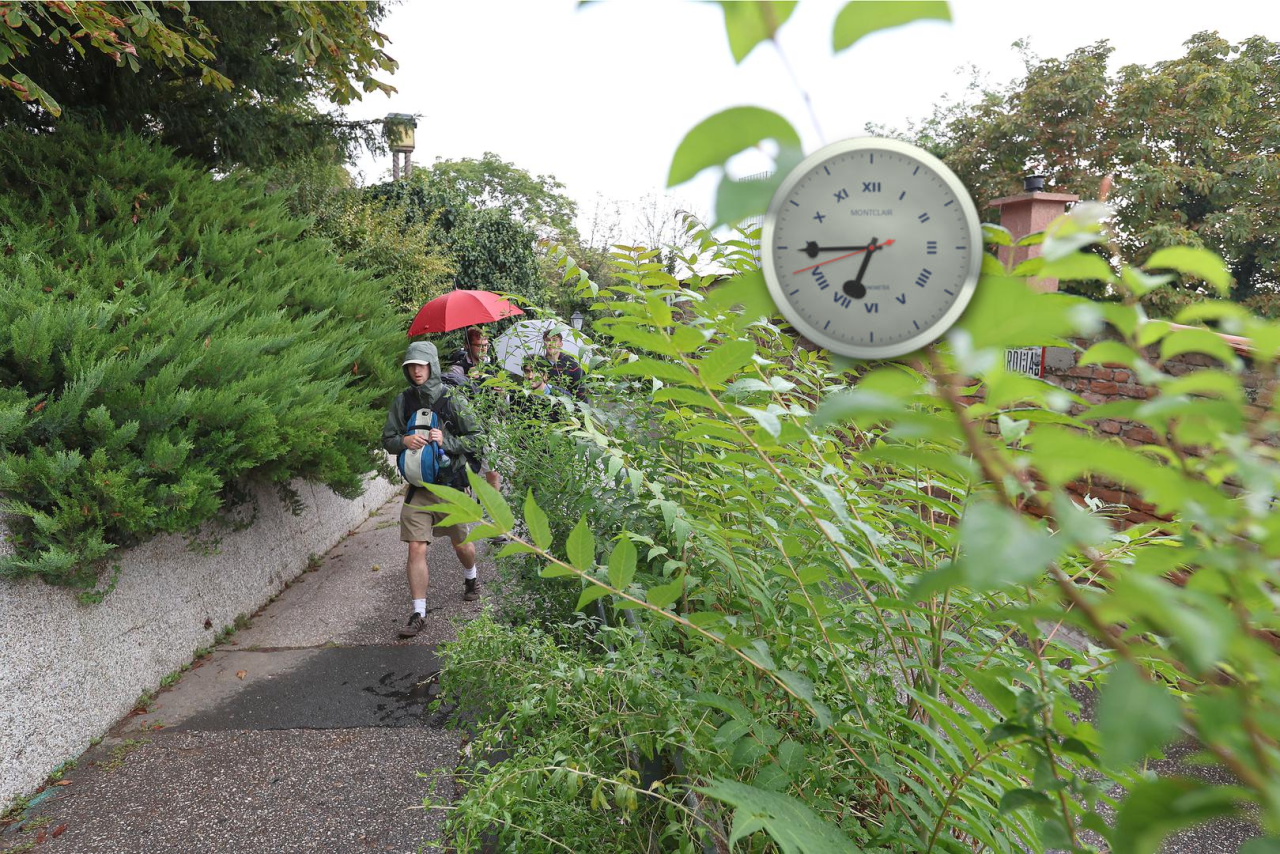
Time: {"hour": 6, "minute": 44, "second": 42}
